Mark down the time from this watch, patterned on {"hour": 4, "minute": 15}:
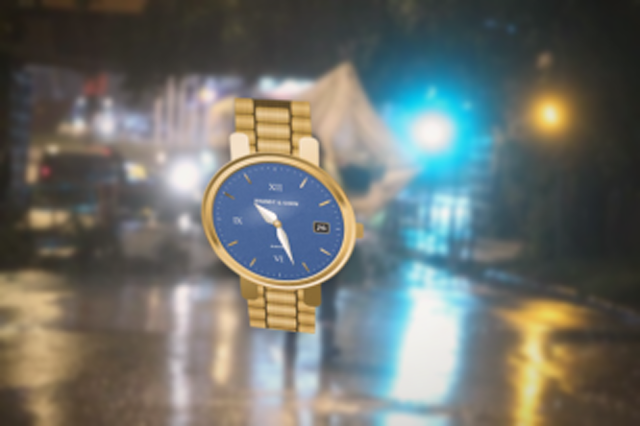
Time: {"hour": 10, "minute": 27}
